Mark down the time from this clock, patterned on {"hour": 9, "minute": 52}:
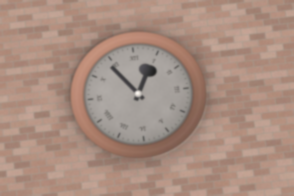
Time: {"hour": 12, "minute": 54}
